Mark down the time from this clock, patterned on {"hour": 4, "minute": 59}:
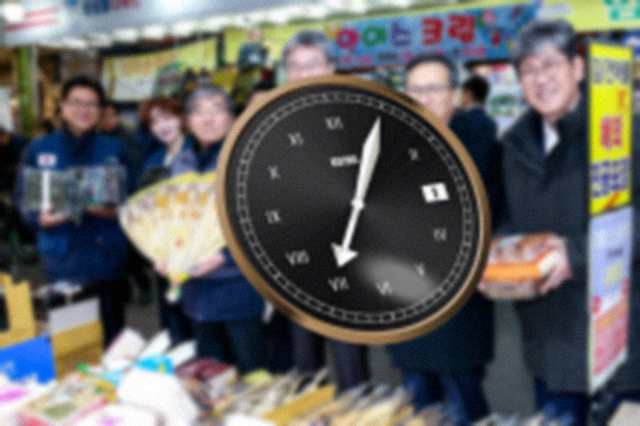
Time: {"hour": 7, "minute": 5}
